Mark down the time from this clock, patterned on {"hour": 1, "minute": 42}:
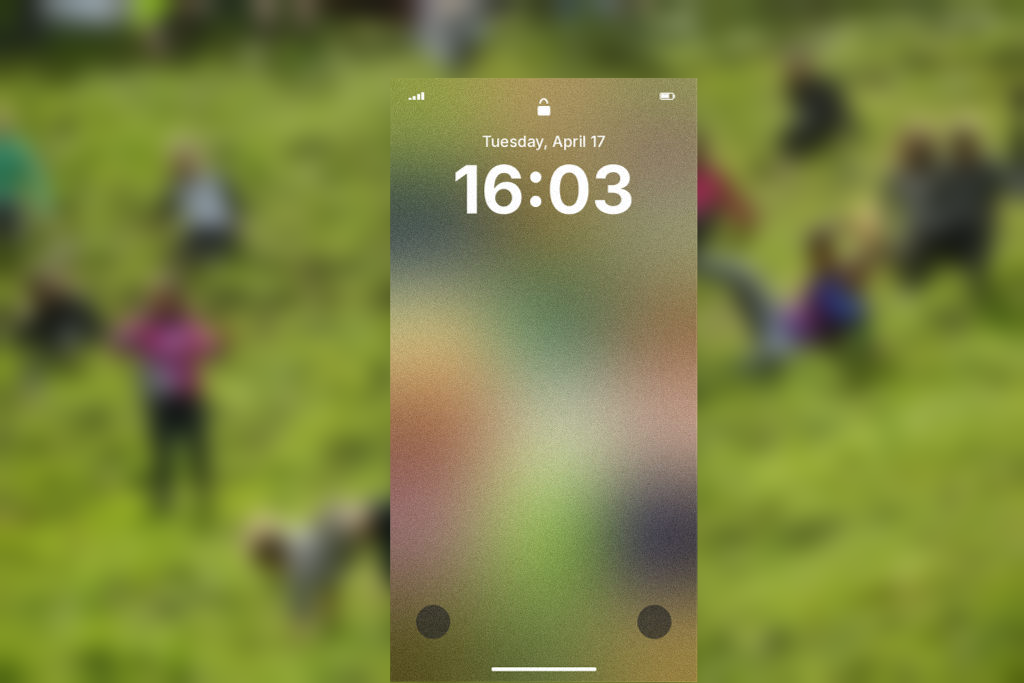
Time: {"hour": 16, "minute": 3}
